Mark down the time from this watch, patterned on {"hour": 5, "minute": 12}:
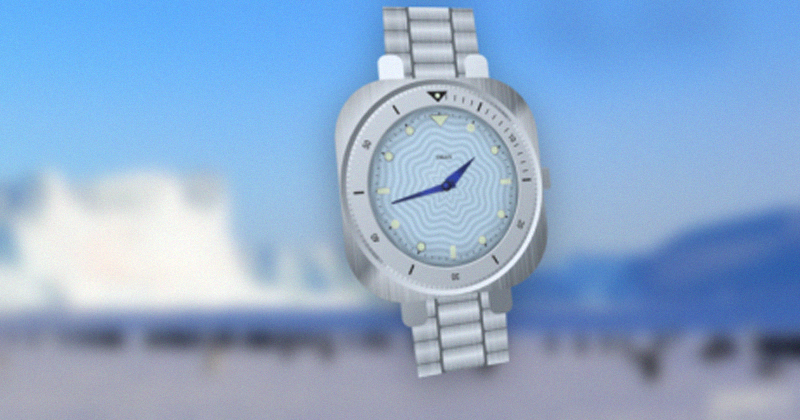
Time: {"hour": 1, "minute": 43}
